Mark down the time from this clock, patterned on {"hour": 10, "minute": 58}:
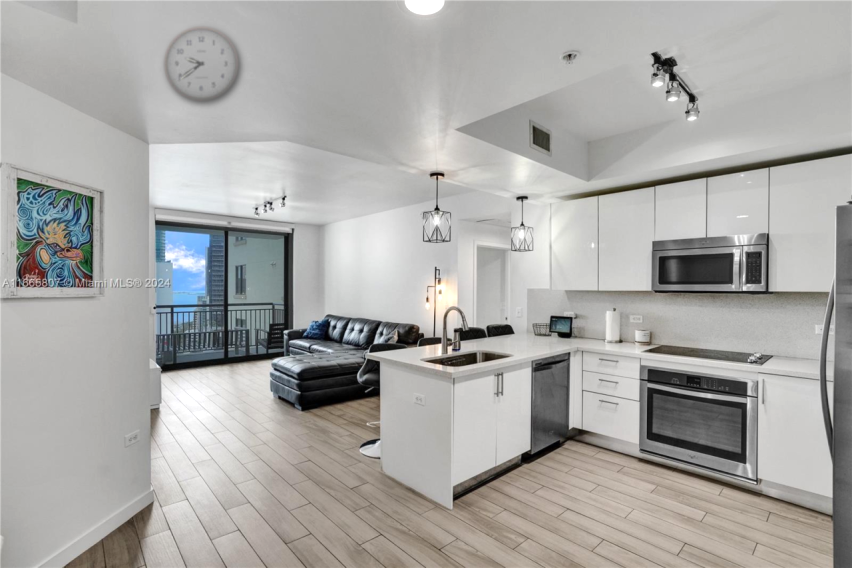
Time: {"hour": 9, "minute": 39}
